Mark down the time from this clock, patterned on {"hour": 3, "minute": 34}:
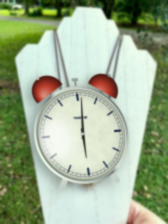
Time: {"hour": 6, "minute": 1}
